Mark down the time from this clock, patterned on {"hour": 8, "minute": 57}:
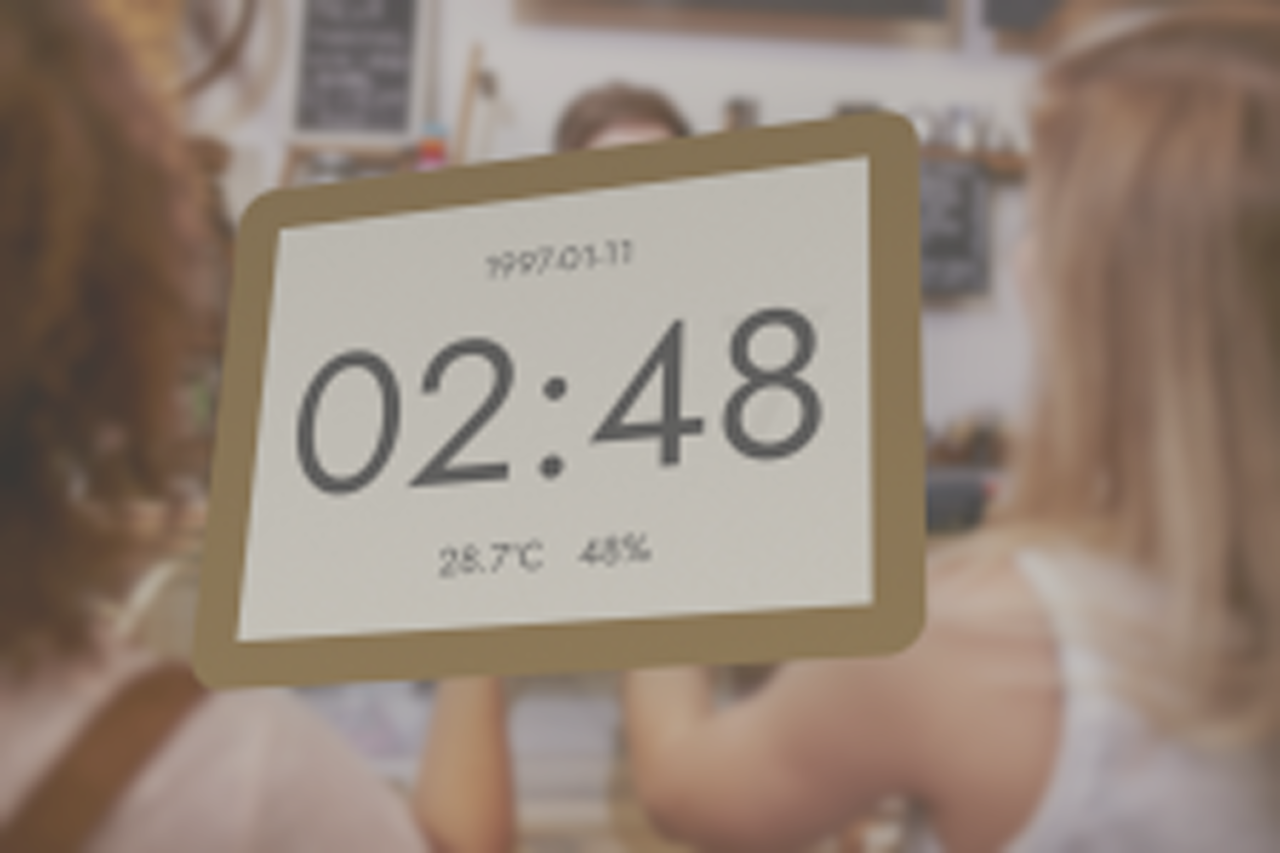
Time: {"hour": 2, "minute": 48}
